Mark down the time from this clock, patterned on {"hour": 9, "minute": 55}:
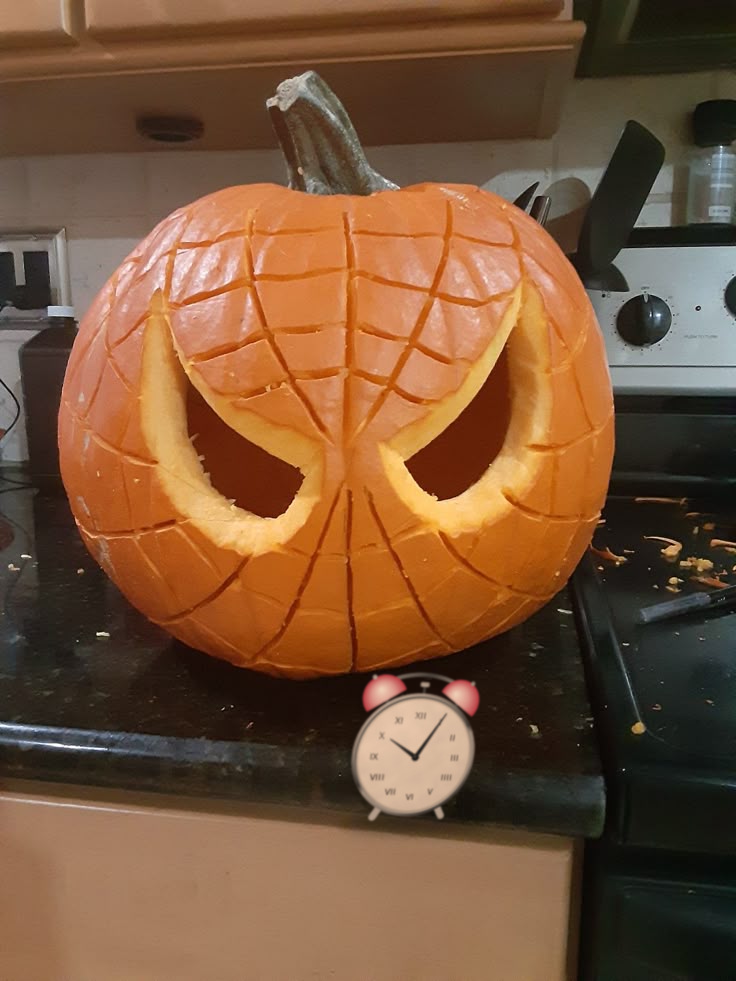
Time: {"hour": 10, "minute": 5}
